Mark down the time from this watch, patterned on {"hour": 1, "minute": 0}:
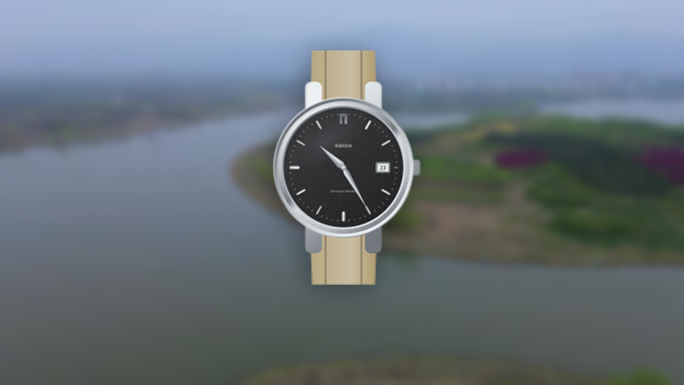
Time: {"hour": 10, "minute": 25}
